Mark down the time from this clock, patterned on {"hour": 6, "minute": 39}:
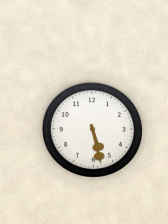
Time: {"hour": 5, "minute": 28}
